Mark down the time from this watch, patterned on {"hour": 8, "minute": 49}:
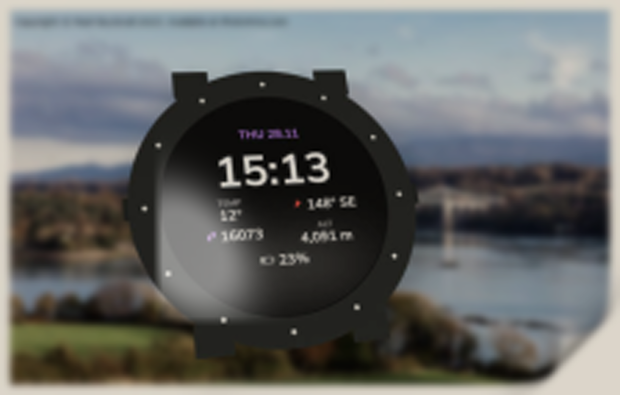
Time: {"hour": 15, "minute": 13}
